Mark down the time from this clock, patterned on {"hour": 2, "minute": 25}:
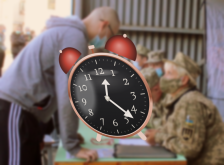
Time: {"hour": 12, "minute": 23}
